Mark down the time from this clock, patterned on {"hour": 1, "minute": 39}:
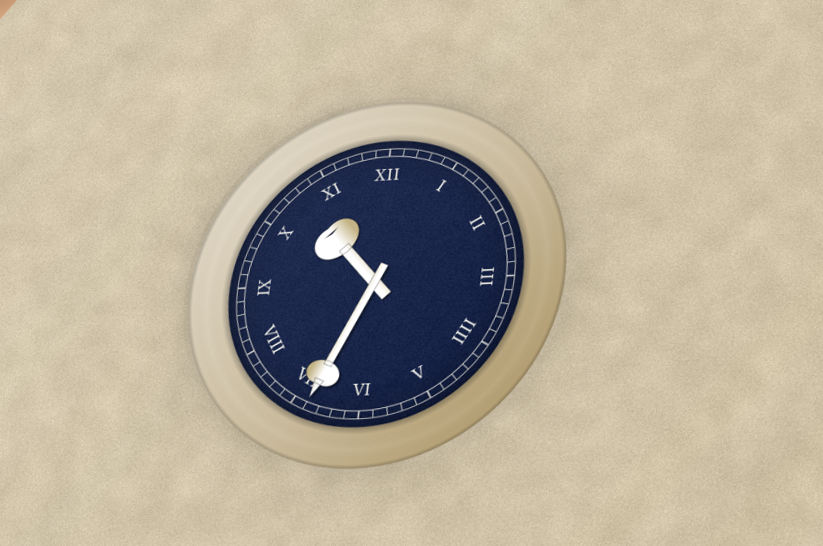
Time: {"hour": 10, "minute": 34}
